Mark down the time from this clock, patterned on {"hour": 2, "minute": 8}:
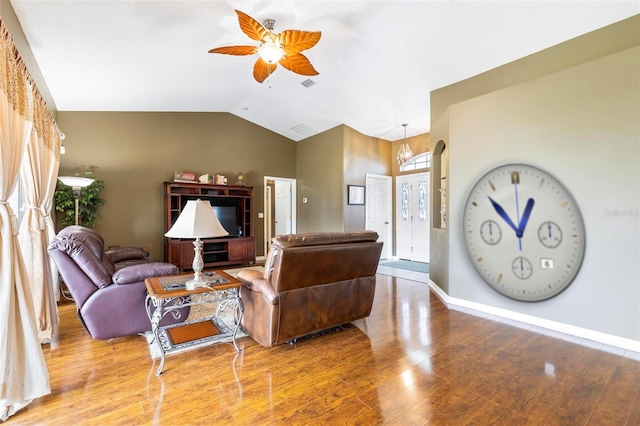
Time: {"hour": 12, "minute": 53}
